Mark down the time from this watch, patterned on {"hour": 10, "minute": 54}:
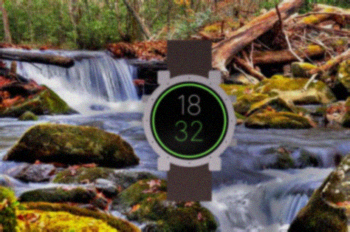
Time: {"hour": 18, "minute": 32}
